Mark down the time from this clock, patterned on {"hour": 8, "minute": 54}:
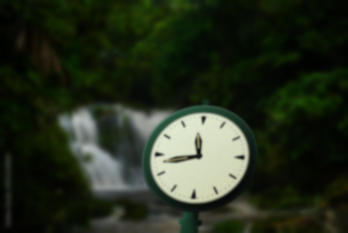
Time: {"hour": 11, "minute": 43}
